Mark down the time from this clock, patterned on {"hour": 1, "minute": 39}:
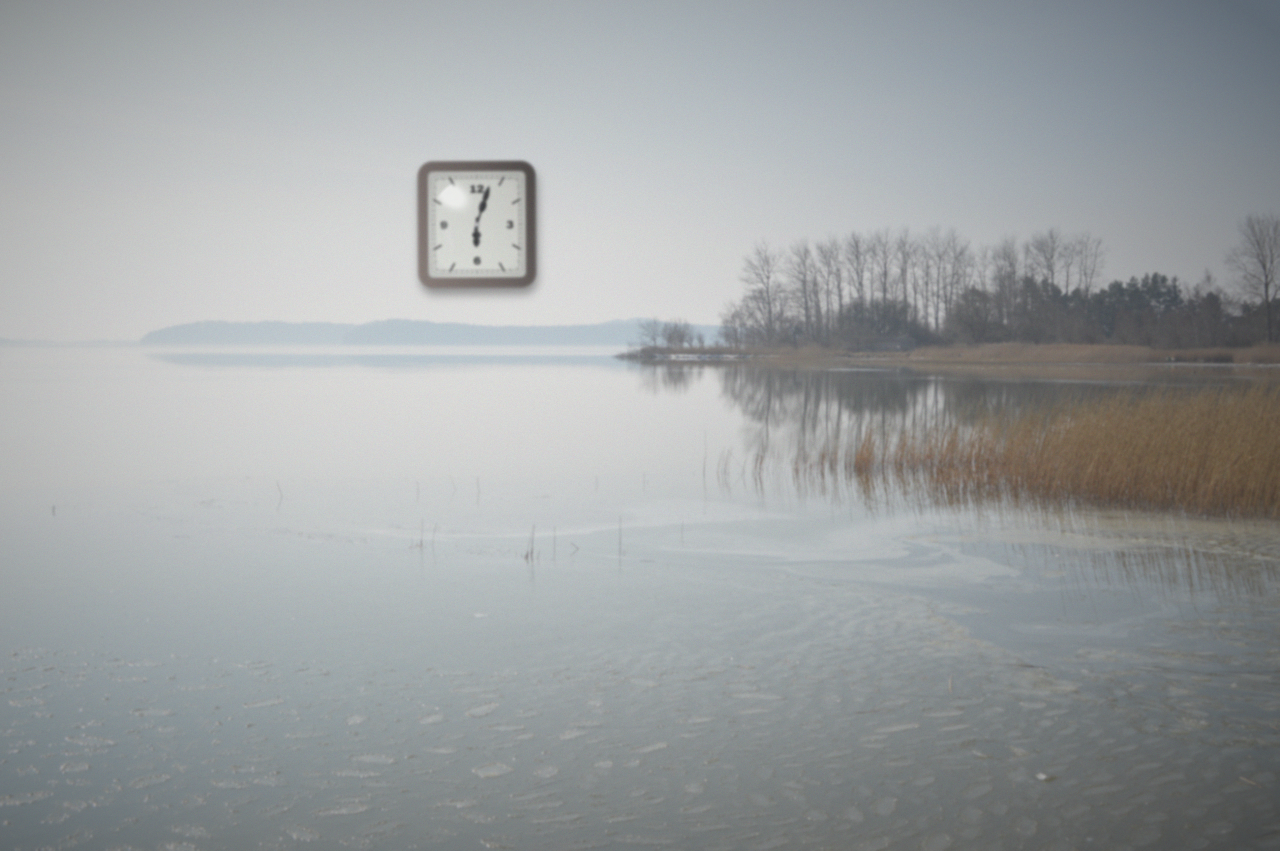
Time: {"hour": 6, "minute": 3}
